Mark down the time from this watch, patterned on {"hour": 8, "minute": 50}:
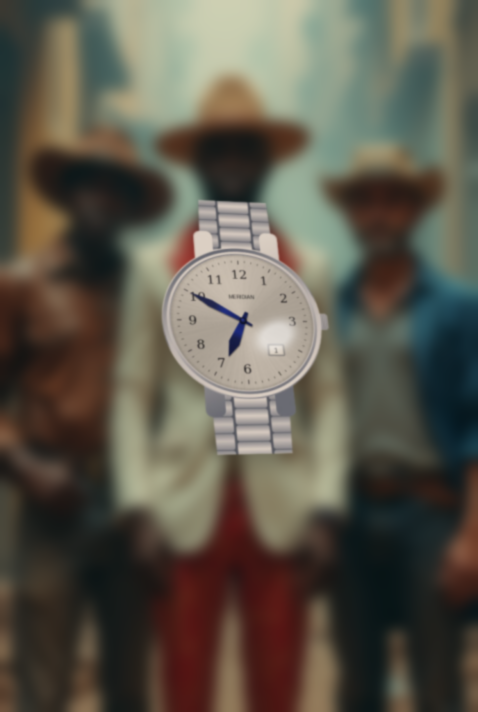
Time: {"hour": 6, "minute": 50}
